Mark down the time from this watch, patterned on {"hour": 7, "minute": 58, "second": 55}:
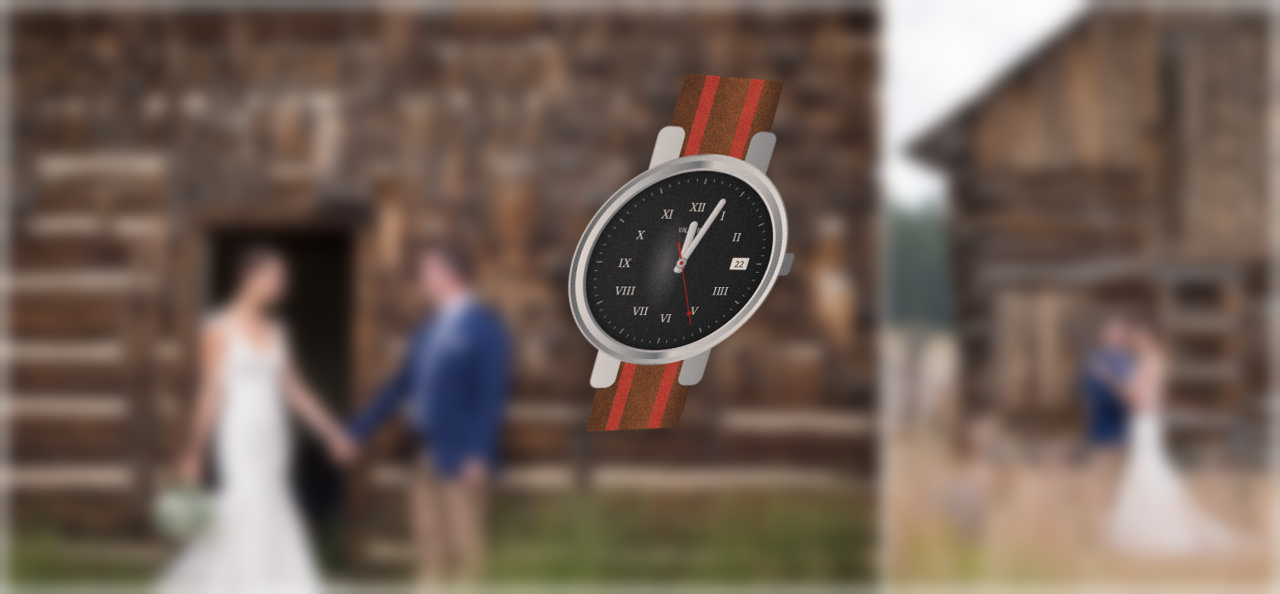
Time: {"hour": 12, "minute": 3, "second": 26}
